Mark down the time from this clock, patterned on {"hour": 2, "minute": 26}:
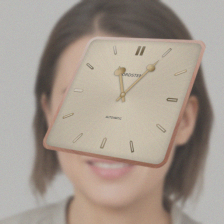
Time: {"hour": 11, "minute": 5}
